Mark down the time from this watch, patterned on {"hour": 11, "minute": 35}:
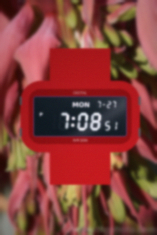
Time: {"hour": 7, "minute": 8}
